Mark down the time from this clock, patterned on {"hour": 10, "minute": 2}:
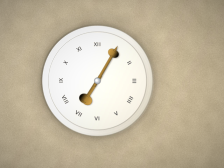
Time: {"hour": 7, "minute": 5}
